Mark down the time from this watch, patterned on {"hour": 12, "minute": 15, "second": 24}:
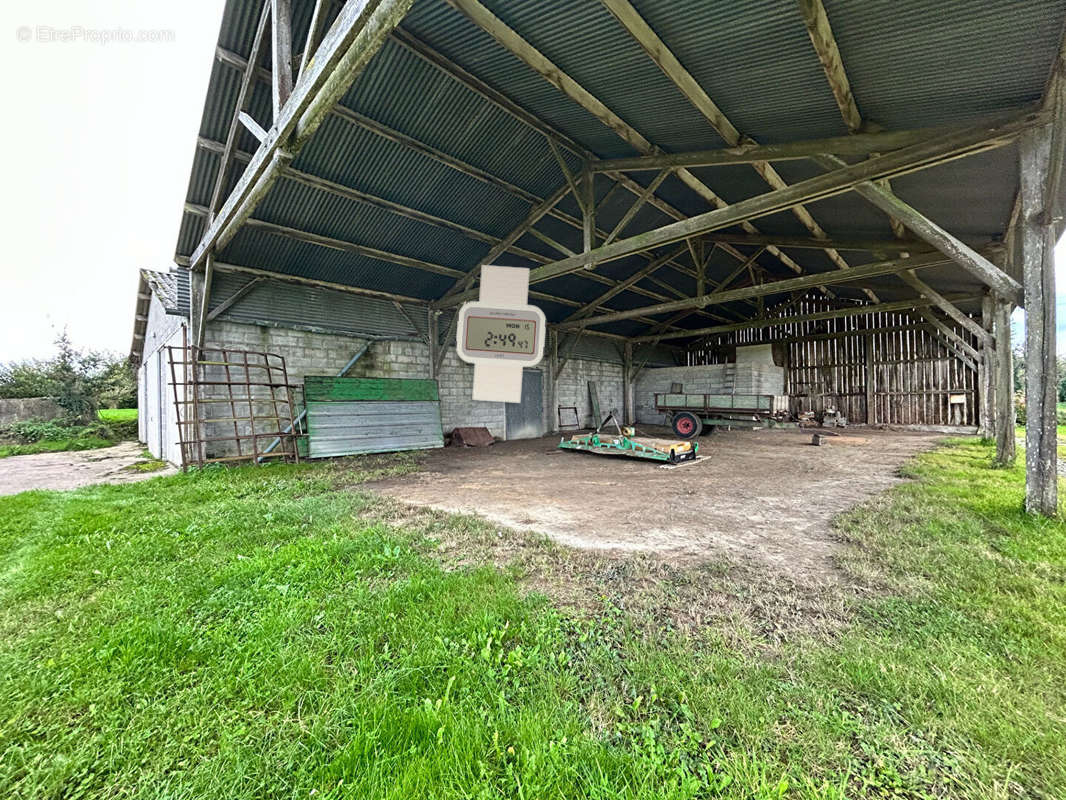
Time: {"hour": 2, "minute": 49, "second": 47}
